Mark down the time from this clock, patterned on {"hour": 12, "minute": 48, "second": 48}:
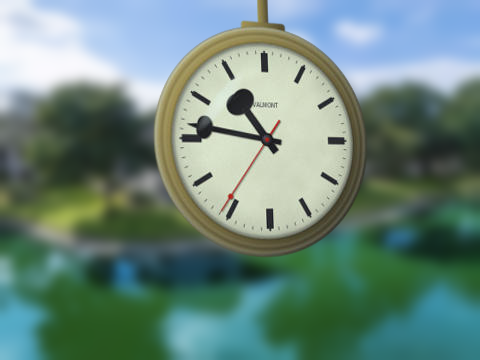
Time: {"hour": 10, "minute": 46, "second": 36}
